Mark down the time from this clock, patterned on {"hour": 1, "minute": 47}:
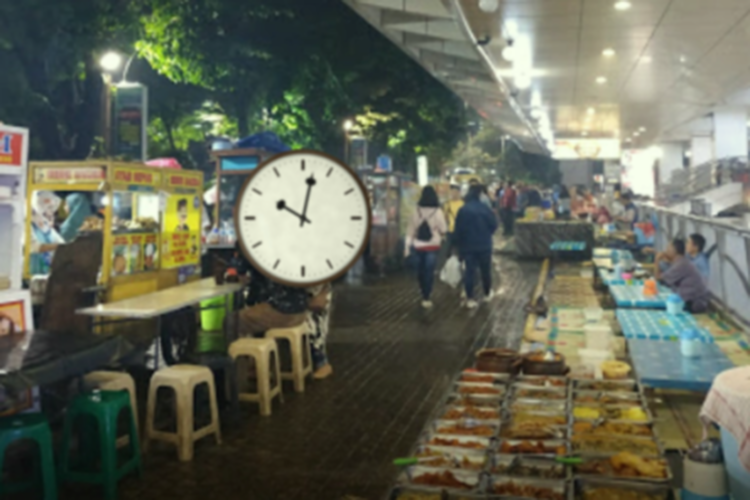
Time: {"hour": 10, "minute": 2}
